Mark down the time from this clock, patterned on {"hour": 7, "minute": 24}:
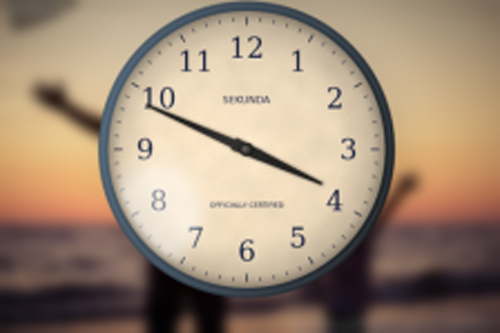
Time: {"hour": 3, "minute": 49}
